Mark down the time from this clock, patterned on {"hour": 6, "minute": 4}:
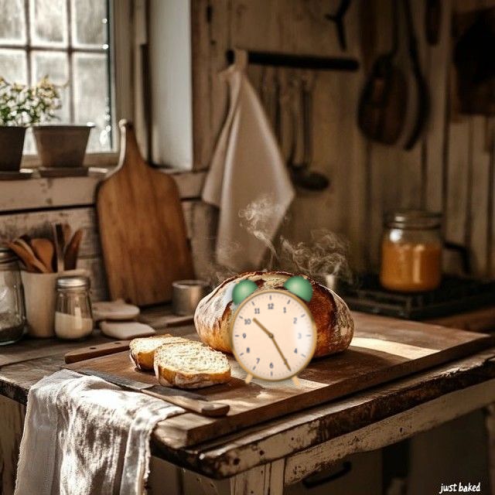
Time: {"hour": 10, "minute": 25}
